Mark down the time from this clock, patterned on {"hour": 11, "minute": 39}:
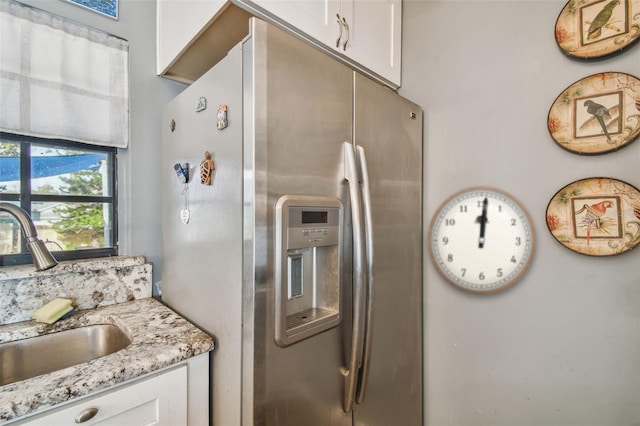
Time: {"hour": 12, "minute": 1}
